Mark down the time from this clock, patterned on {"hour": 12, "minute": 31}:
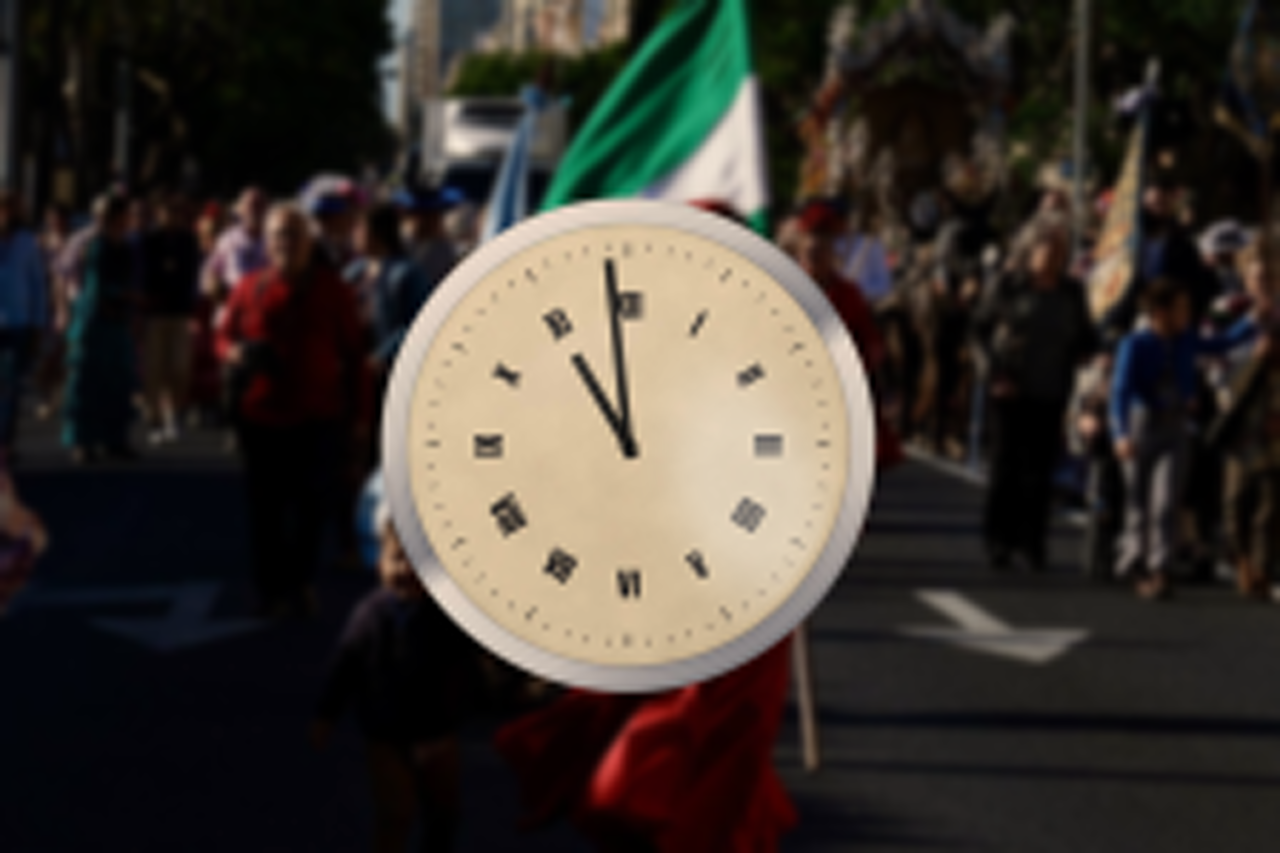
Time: {"hour": 10, "minute": 59}
